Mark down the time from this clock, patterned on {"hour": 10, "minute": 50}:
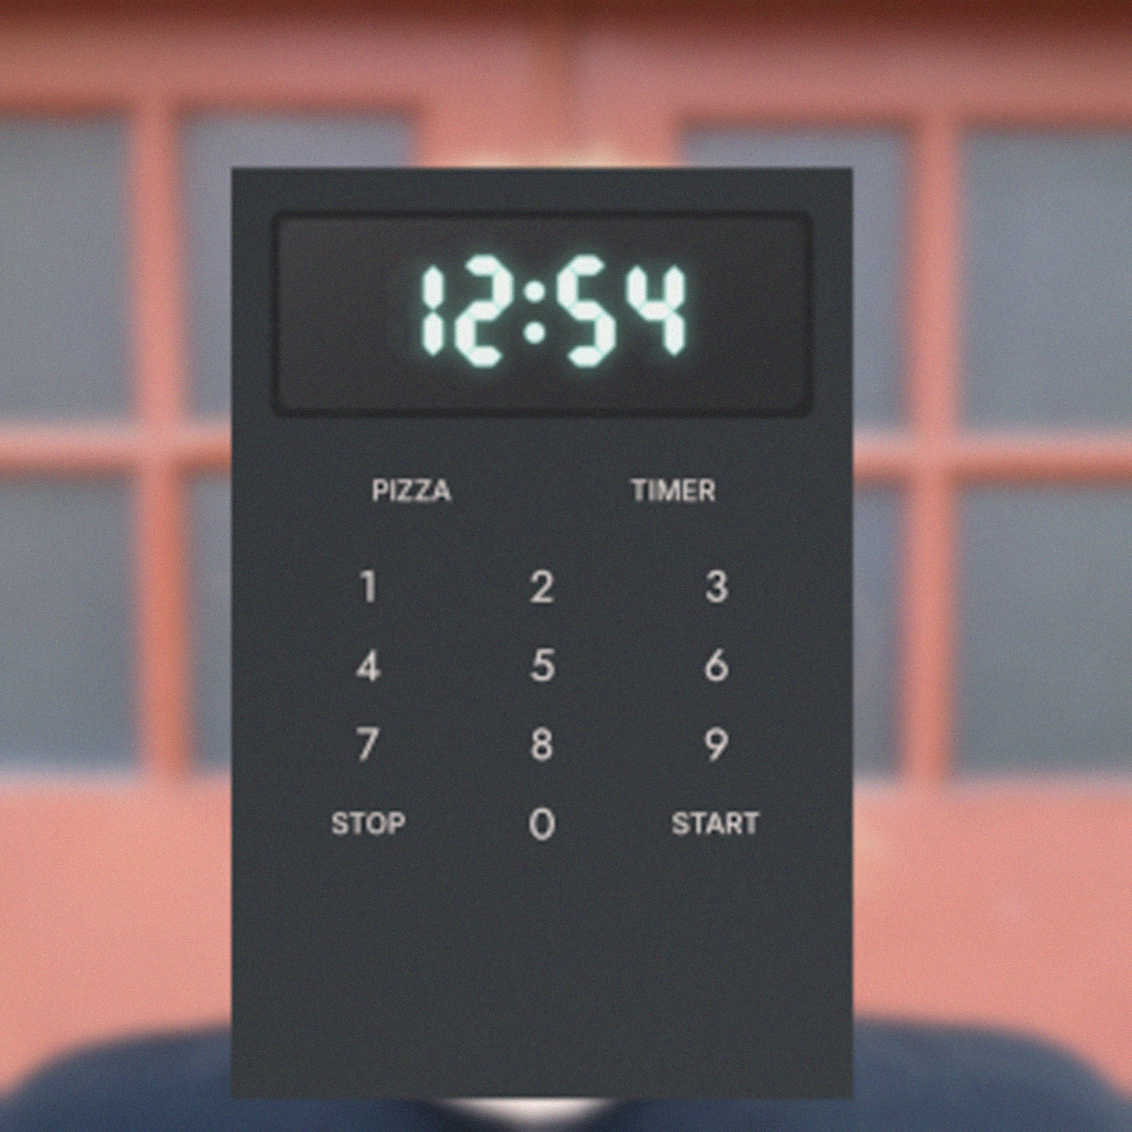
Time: {"hour": 12, "minute": 54}
